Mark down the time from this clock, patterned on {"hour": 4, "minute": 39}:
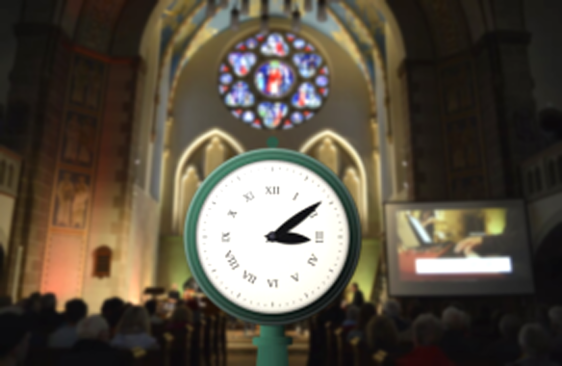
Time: {"hour": 3, "minute": 9}
